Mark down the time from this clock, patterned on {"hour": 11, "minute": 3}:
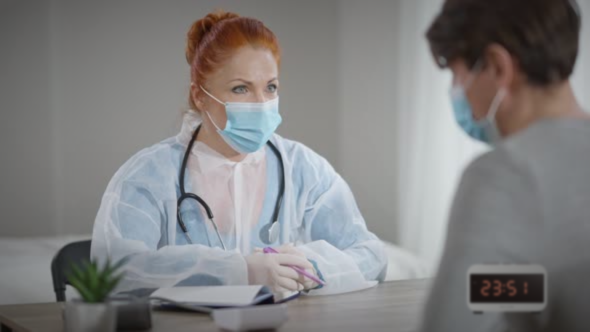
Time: {"hour": 23, "minute": 51}
